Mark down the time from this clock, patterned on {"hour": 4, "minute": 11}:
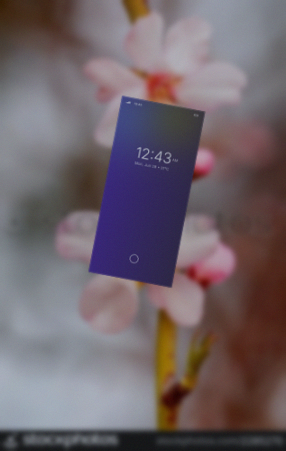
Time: {"hour": 12, "minute": 43}
